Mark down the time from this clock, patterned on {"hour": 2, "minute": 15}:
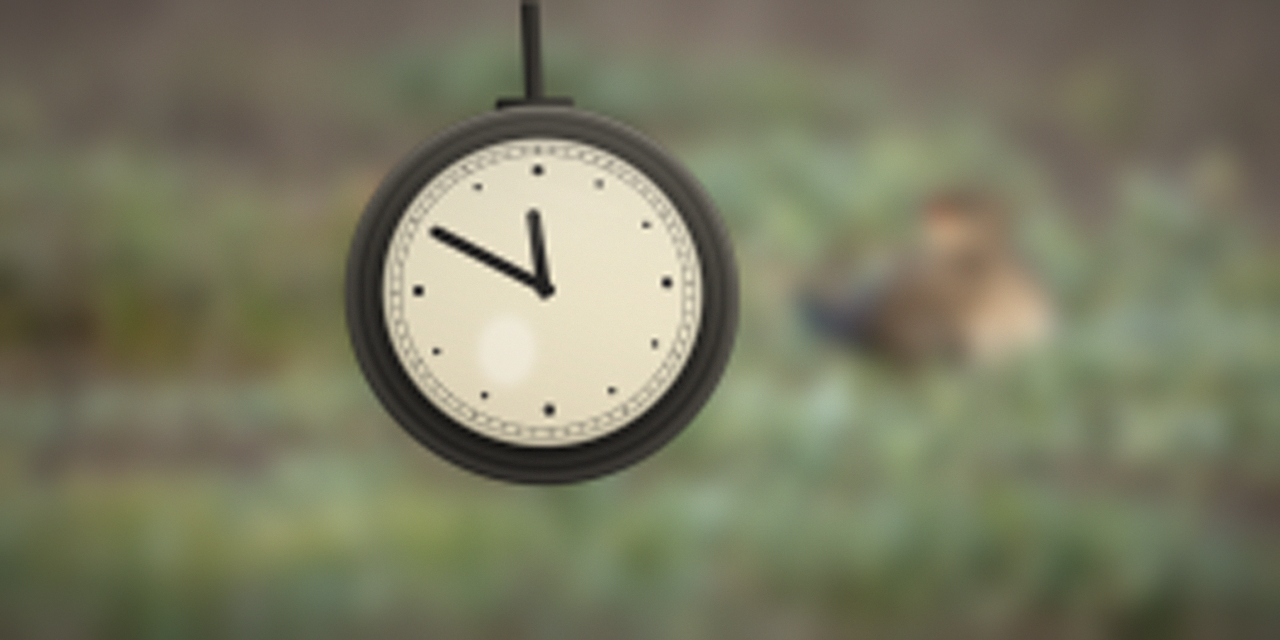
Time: {"hour": 11, "minute": 50}
